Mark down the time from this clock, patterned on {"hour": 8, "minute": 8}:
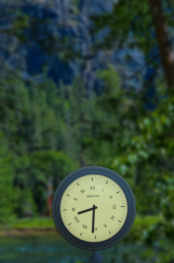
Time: {"hour": 8, "minute": 31}
